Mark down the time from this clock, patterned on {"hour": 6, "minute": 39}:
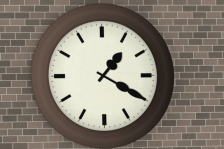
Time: {"hour": 1, "minute": 20}
